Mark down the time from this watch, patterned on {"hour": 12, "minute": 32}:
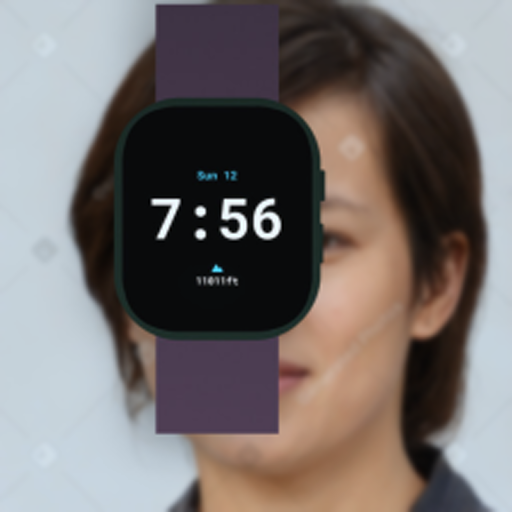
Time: {"hour": 7, "minute": 56}
